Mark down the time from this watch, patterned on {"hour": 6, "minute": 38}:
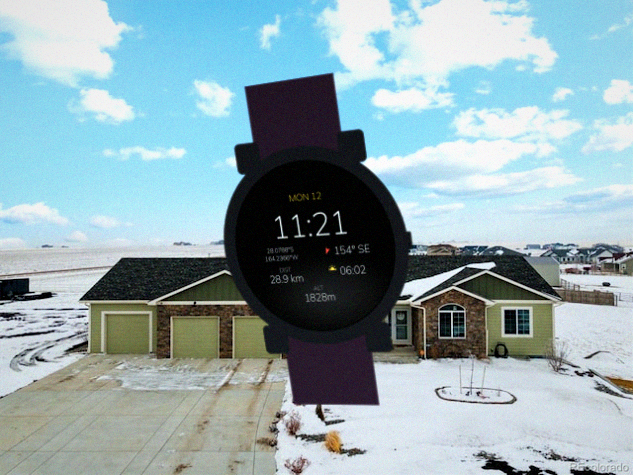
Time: {"hour": 11, "minute": 21}
